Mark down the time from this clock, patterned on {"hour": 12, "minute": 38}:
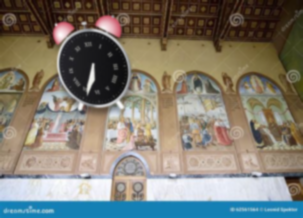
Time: {"hour": 6, "minute": 34}
